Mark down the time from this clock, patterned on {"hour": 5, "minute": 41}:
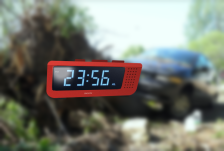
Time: {"hour": 23, "minute": 56}
